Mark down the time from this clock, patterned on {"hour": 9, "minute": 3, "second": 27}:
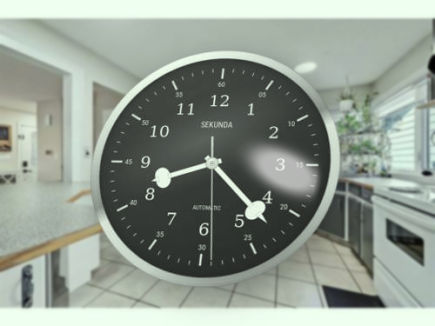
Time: {"hour": 8, "minute": 22, "second": 29}
